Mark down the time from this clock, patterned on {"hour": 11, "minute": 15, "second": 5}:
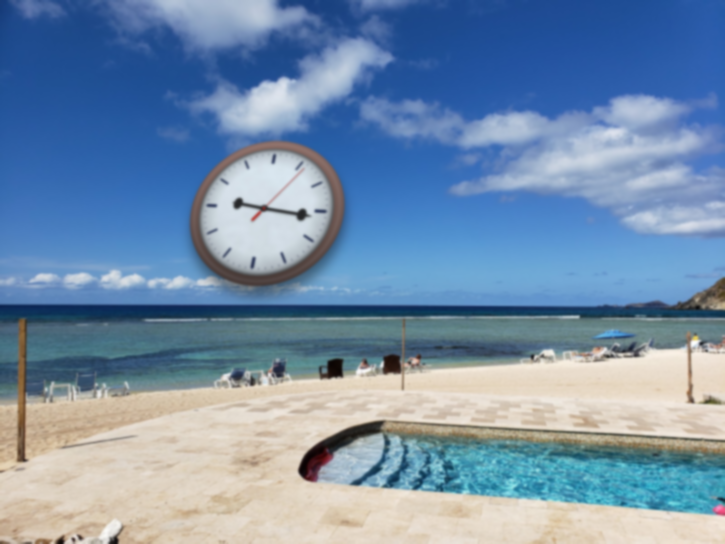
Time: {"hour": 9, "minute": 16, "second": 6}
